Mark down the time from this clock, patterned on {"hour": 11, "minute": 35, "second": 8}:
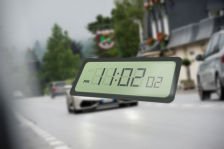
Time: {"hour": 11, "minute": 2, "second": 2}
